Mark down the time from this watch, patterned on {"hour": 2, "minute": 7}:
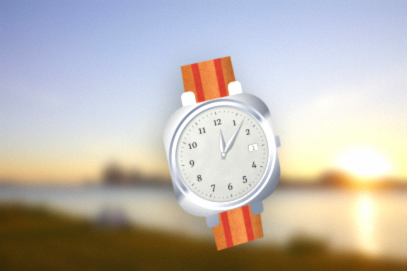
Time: {"hour": 12, "minute": 7}
